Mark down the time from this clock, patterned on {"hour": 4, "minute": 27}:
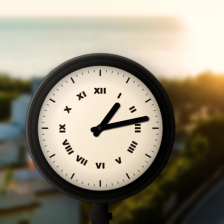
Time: {"hour": 1, "minute": 13}
